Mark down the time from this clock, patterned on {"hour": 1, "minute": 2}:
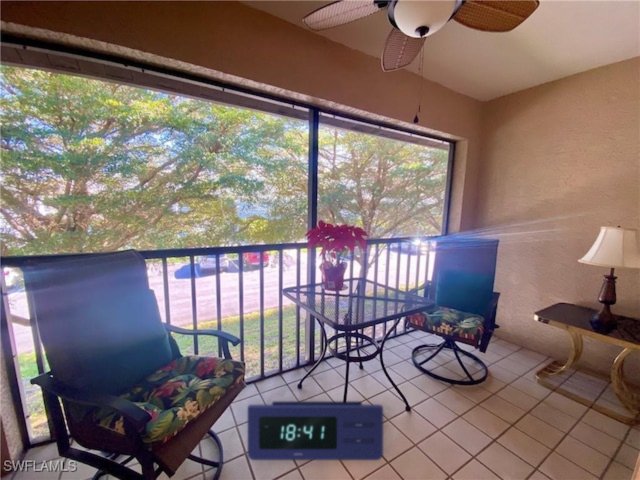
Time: {"hour": 18, "minute": 41}
